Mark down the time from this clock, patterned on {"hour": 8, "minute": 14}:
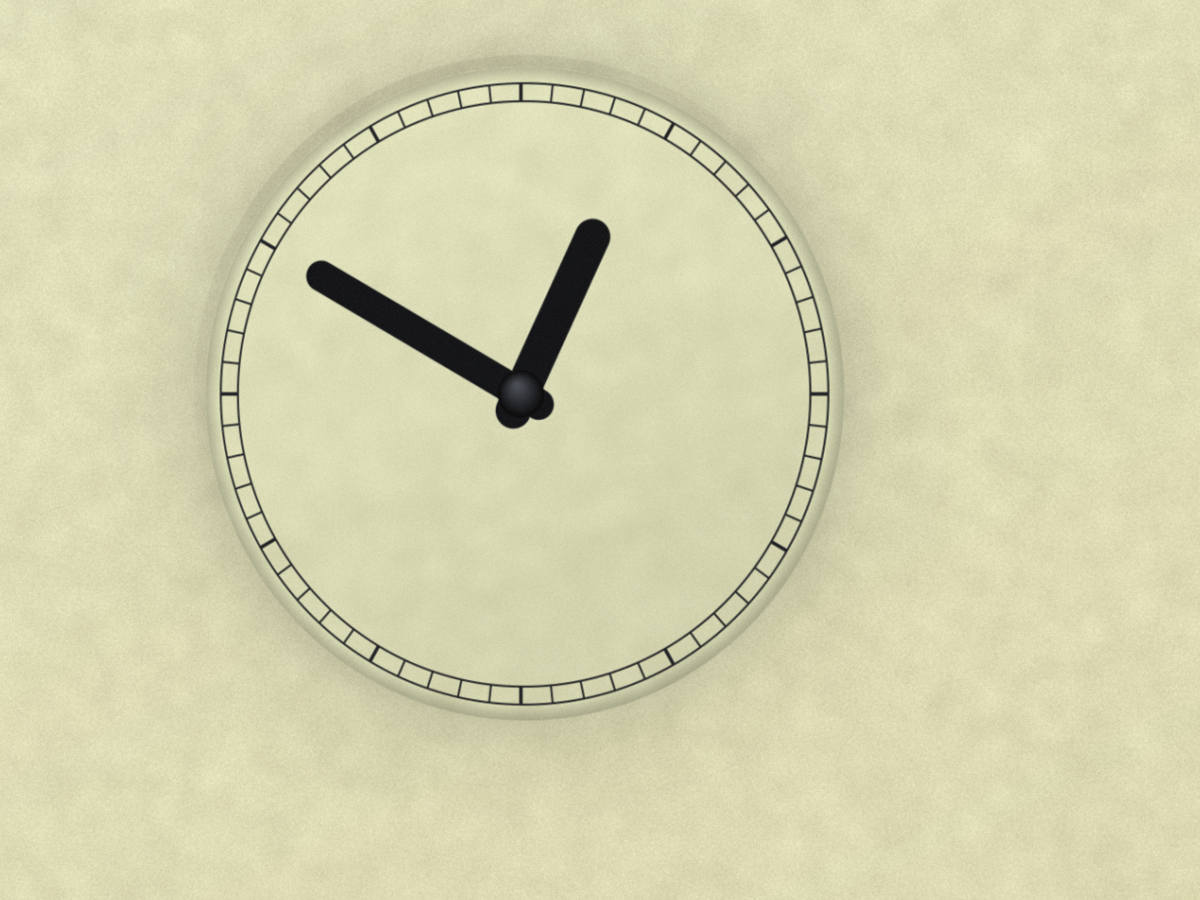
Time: {"hour": 12, "minute": 50}
